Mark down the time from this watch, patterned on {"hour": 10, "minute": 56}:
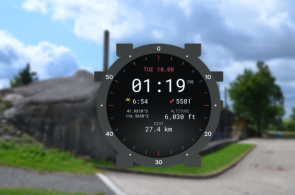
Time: {"hour": 1, "minute": 19}
